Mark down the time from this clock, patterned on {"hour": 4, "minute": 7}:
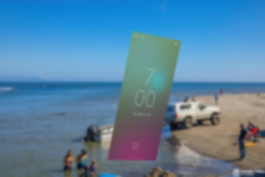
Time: {"hour": 7, "minute": 0}
